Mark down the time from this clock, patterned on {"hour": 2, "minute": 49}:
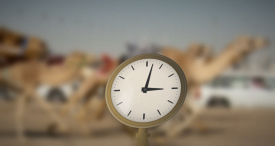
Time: {"hour": 3, "minute": 2}
